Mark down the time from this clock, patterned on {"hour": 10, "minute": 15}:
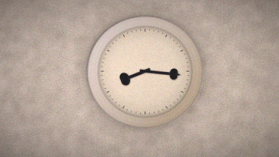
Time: {"hour": 8, "minute": 16}
